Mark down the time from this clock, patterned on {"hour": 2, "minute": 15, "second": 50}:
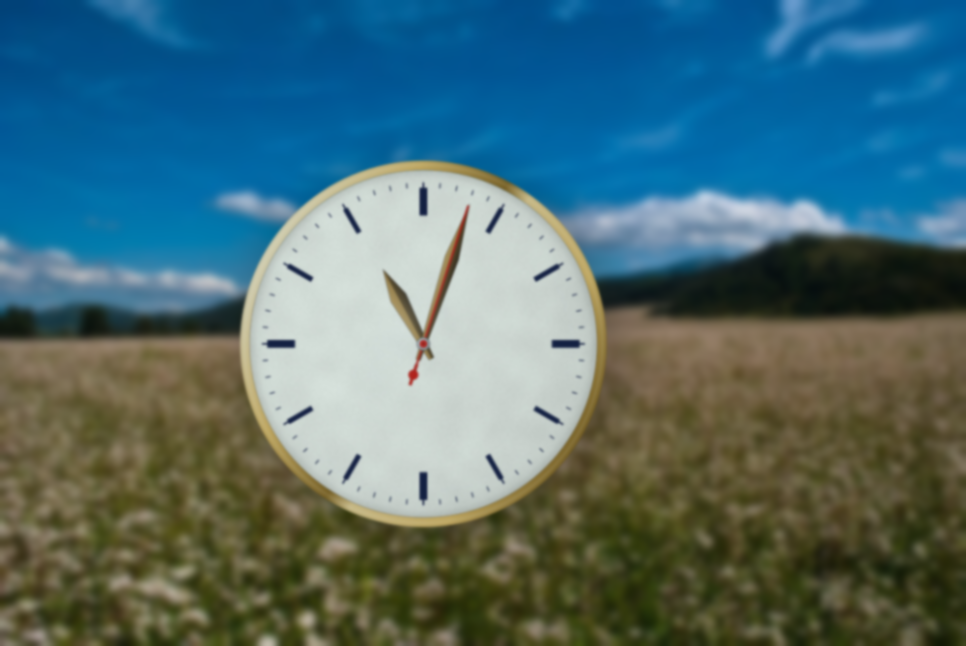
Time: {"hour": 11, "minute": 3, "second": 3}
